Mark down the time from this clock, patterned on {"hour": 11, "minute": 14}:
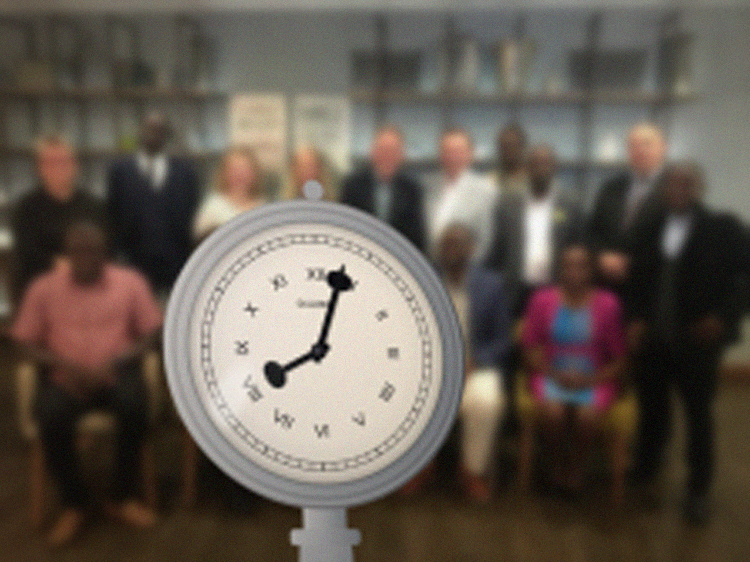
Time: {"hour": 8, "minute": 3}
